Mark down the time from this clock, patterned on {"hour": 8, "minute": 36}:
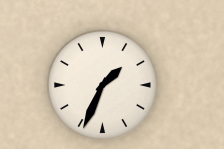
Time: {"hour": 1, "minute": 34}
